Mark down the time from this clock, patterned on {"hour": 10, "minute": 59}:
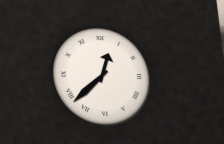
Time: {"hour": 12, "minute": 38}
